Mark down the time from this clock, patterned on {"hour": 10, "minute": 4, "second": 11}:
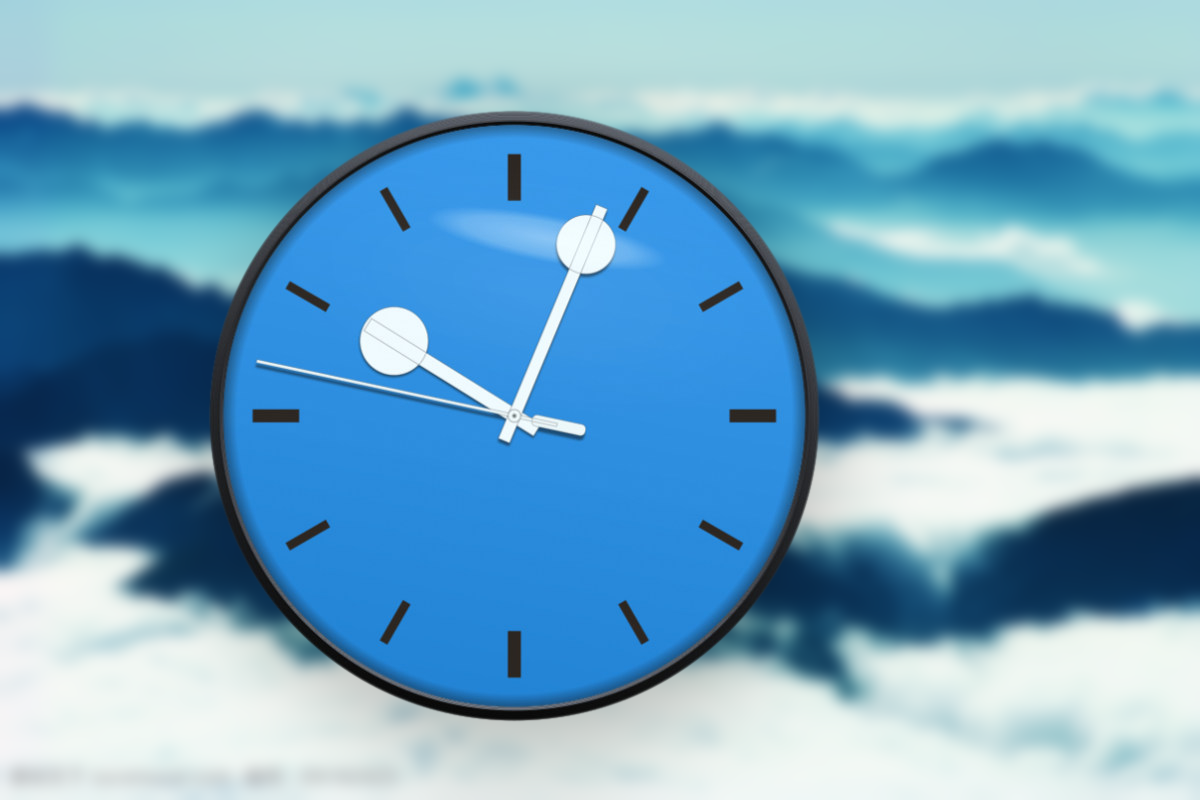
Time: {"hour": 10, "minute": 3, "second": 47}
